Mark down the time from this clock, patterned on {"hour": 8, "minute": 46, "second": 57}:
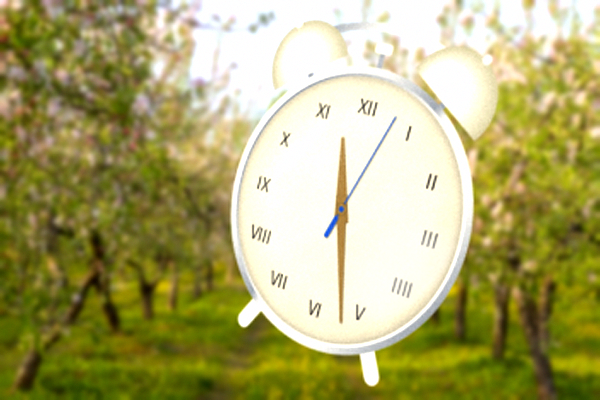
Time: {"hour": 11, "minute": 27, "second": 3}
